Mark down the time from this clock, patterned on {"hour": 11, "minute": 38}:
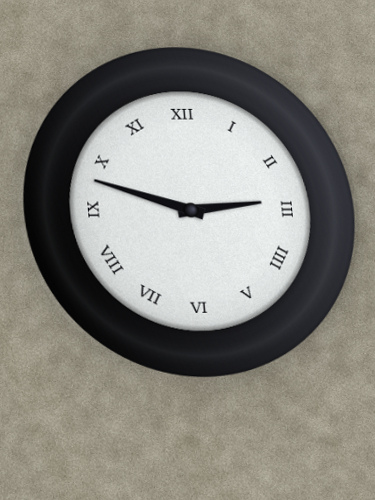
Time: {"hour": 2, "minute": 48}
